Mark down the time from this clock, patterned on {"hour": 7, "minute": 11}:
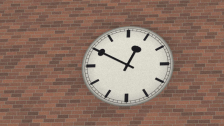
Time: {"hour": 12, "minute": 50}
